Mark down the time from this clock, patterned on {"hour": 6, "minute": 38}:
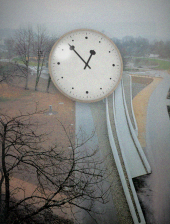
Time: {"hour": 12, "minute": 53}
